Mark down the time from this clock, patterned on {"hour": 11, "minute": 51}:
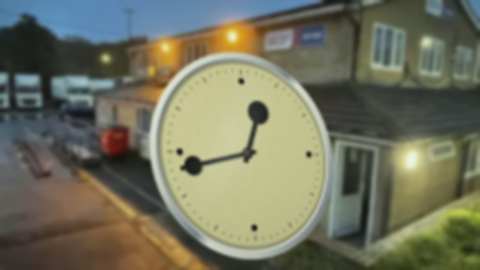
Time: {"hour": 12, "minute": 43}
